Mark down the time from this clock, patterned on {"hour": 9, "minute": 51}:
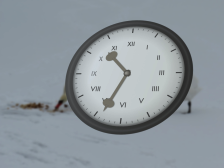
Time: {"hour": 10, "minute": 34}
